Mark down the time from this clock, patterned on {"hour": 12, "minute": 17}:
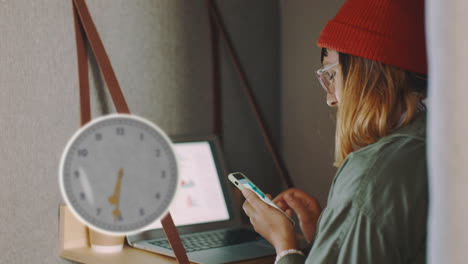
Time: {"hour": 6, "minute": 31}
